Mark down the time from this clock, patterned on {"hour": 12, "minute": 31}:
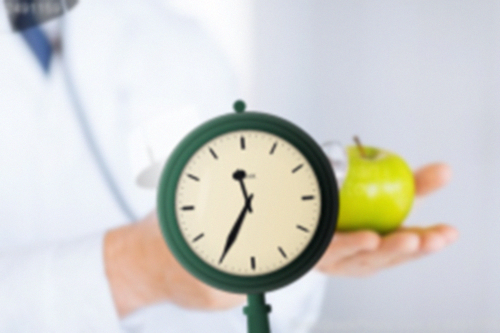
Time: {"hour": 11, "minute": 35}
